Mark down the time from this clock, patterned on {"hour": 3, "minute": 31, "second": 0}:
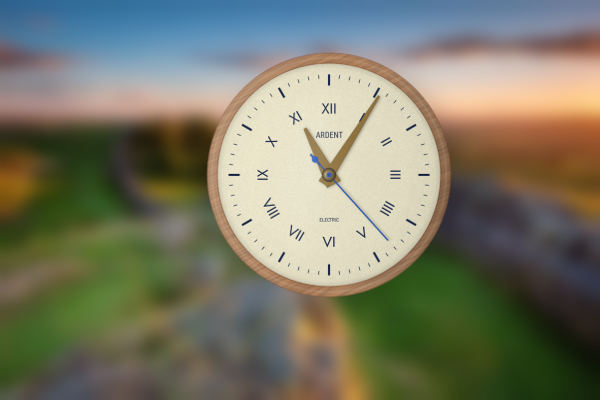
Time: {"hour": 11, "minute": 5, "second": 23}
